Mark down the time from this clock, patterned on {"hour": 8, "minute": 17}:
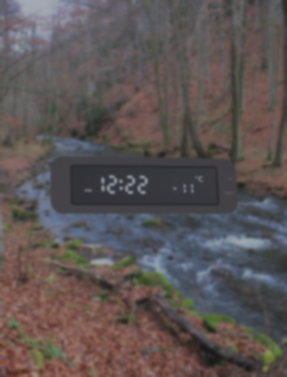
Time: {"hour": 12, "minute": 22}
